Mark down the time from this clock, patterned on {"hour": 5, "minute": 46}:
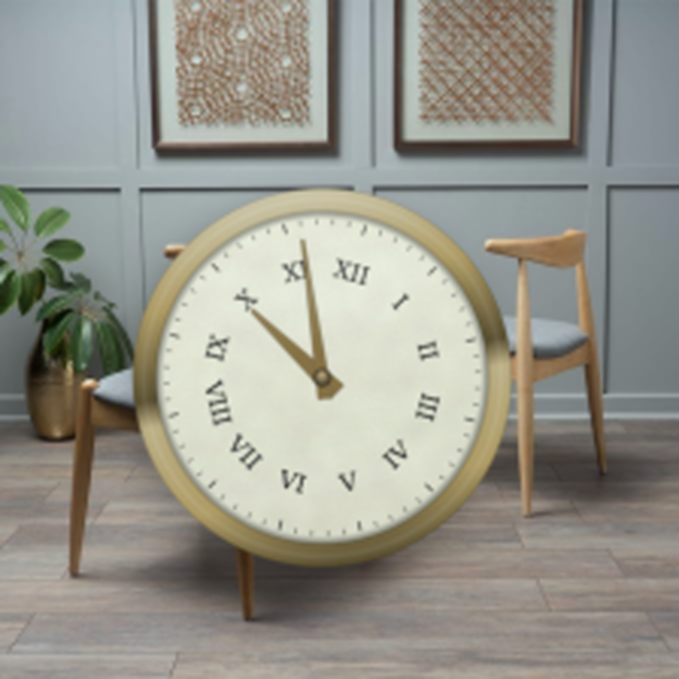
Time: {"hour": 9, "minute": 56}
